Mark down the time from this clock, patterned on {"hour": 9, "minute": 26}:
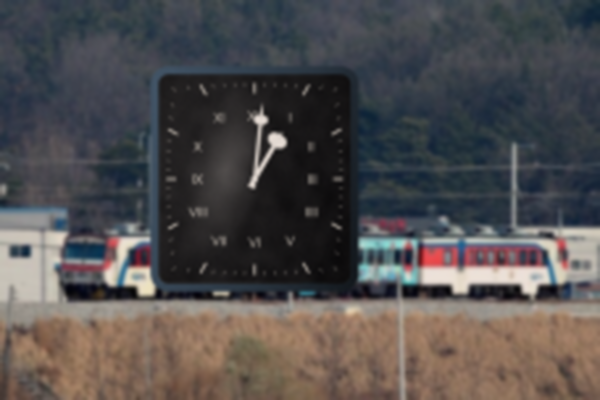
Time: {"hour": 1, "minute": 1}
